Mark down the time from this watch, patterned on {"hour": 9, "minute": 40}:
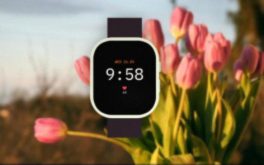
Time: {"hour": 9, "minute": 58}
